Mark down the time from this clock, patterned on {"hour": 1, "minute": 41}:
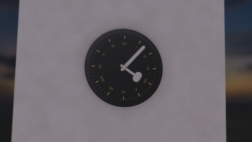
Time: {"hour": 4, "minute": 7}
